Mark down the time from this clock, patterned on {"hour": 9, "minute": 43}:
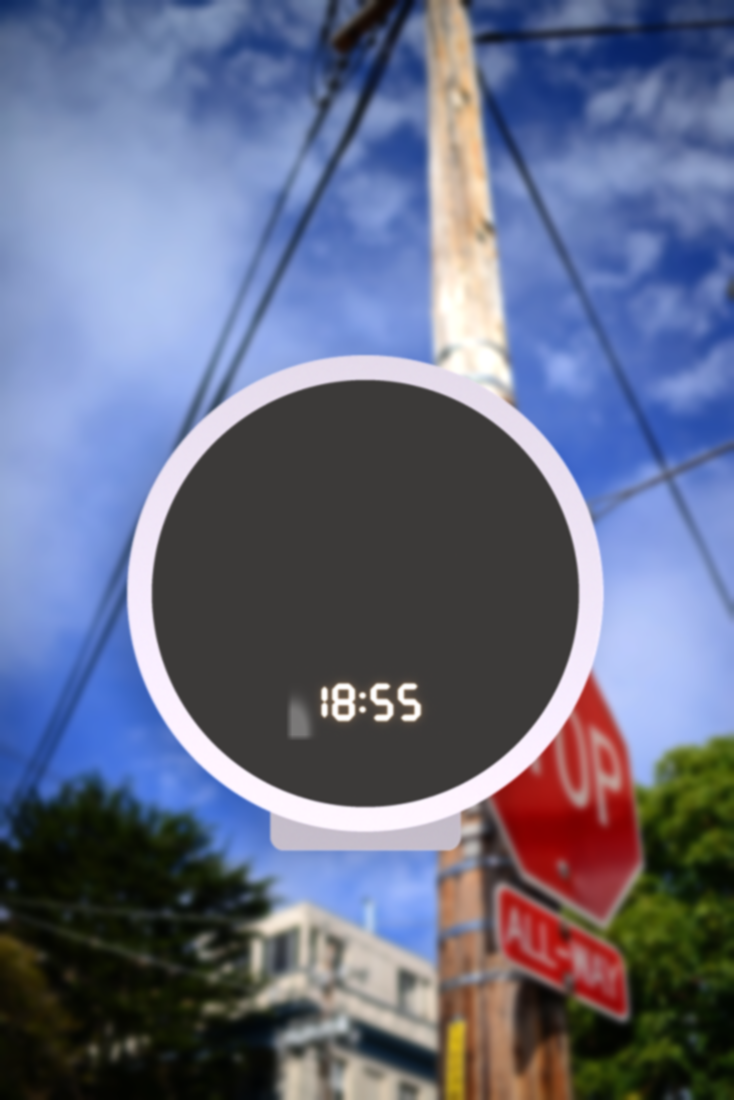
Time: {"hour": 18, "minute": 55}
